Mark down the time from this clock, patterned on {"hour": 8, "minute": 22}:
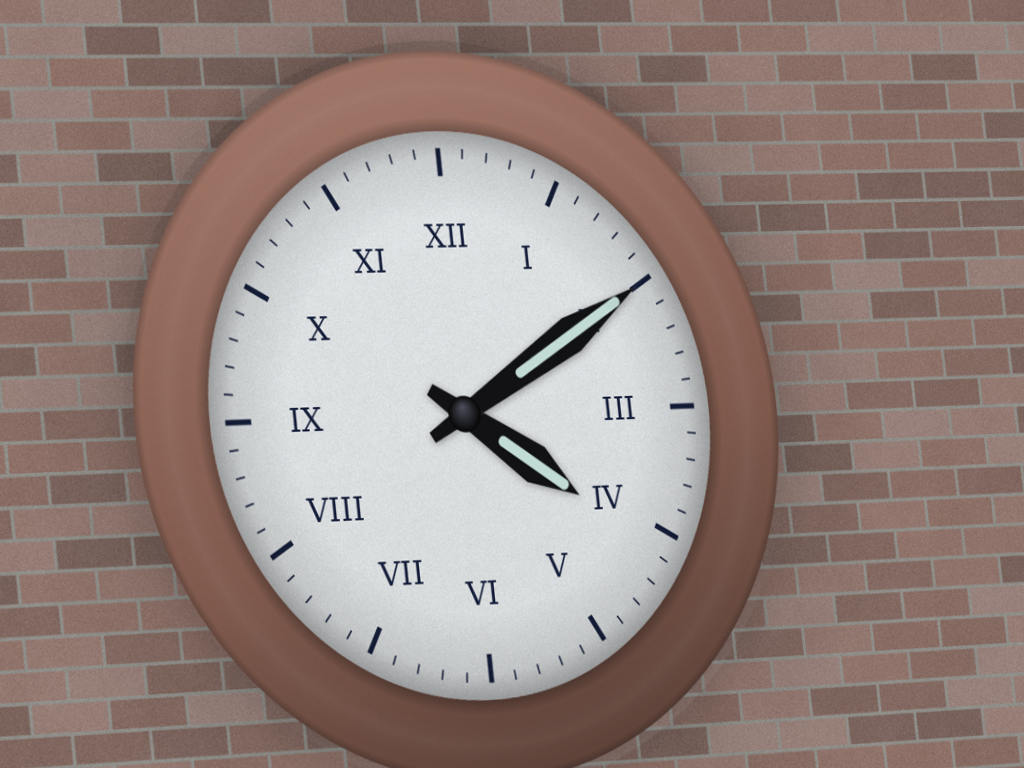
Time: {"hour": 4, "minute": 10}
